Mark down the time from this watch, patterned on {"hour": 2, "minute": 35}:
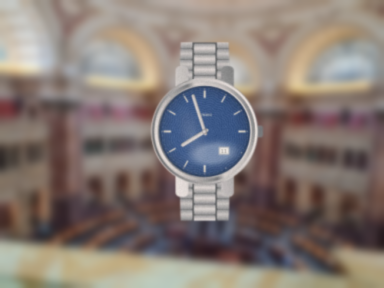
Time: {"hour": 7, "minute": 57}
